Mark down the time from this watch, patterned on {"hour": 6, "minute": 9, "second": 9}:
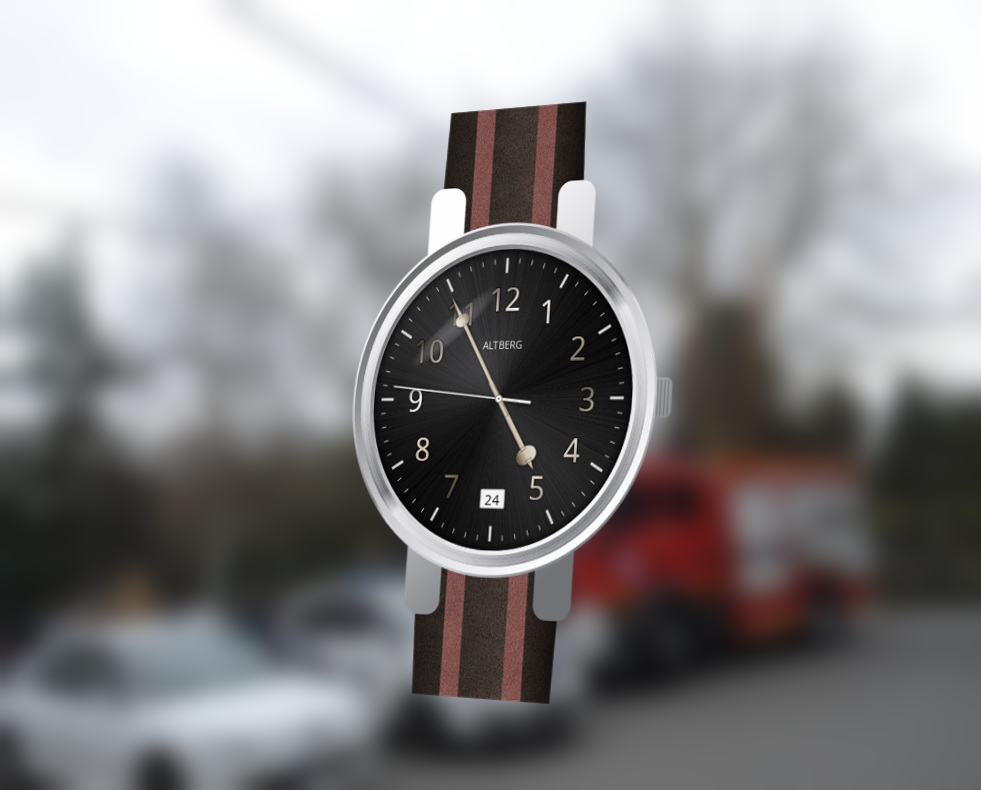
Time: {"hour": 4, "minute": 54, "second": 46}
